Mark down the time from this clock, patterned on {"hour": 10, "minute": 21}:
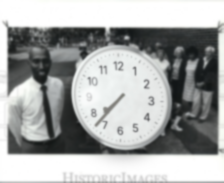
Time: {"hour": 7, "minute": 37}
